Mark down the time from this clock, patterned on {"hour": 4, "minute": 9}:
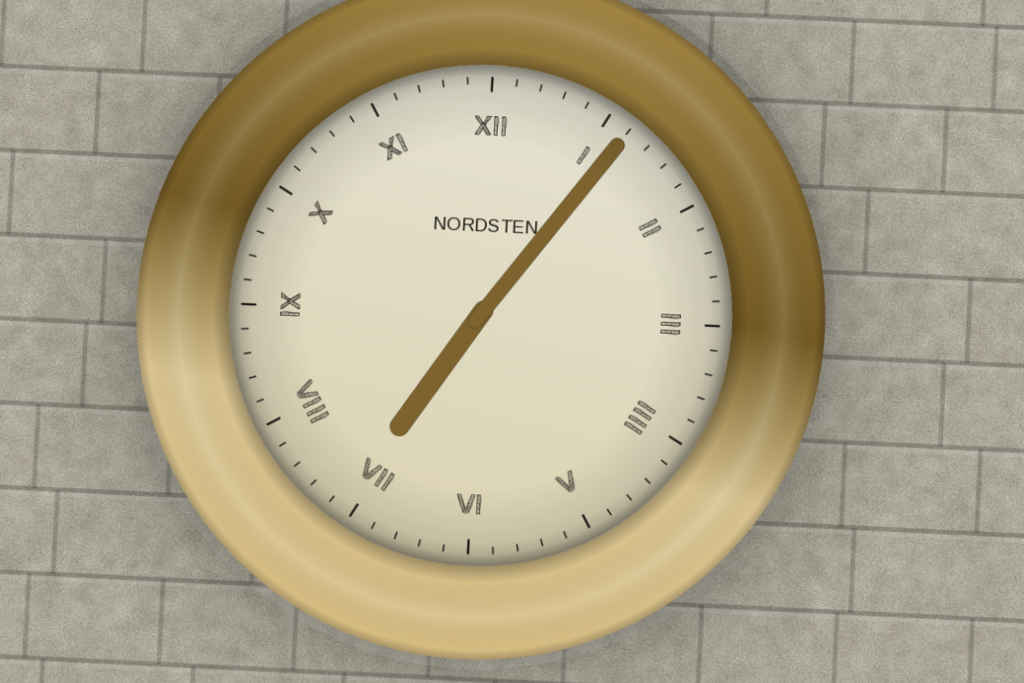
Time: {"hour": 7, "minute": 6}
